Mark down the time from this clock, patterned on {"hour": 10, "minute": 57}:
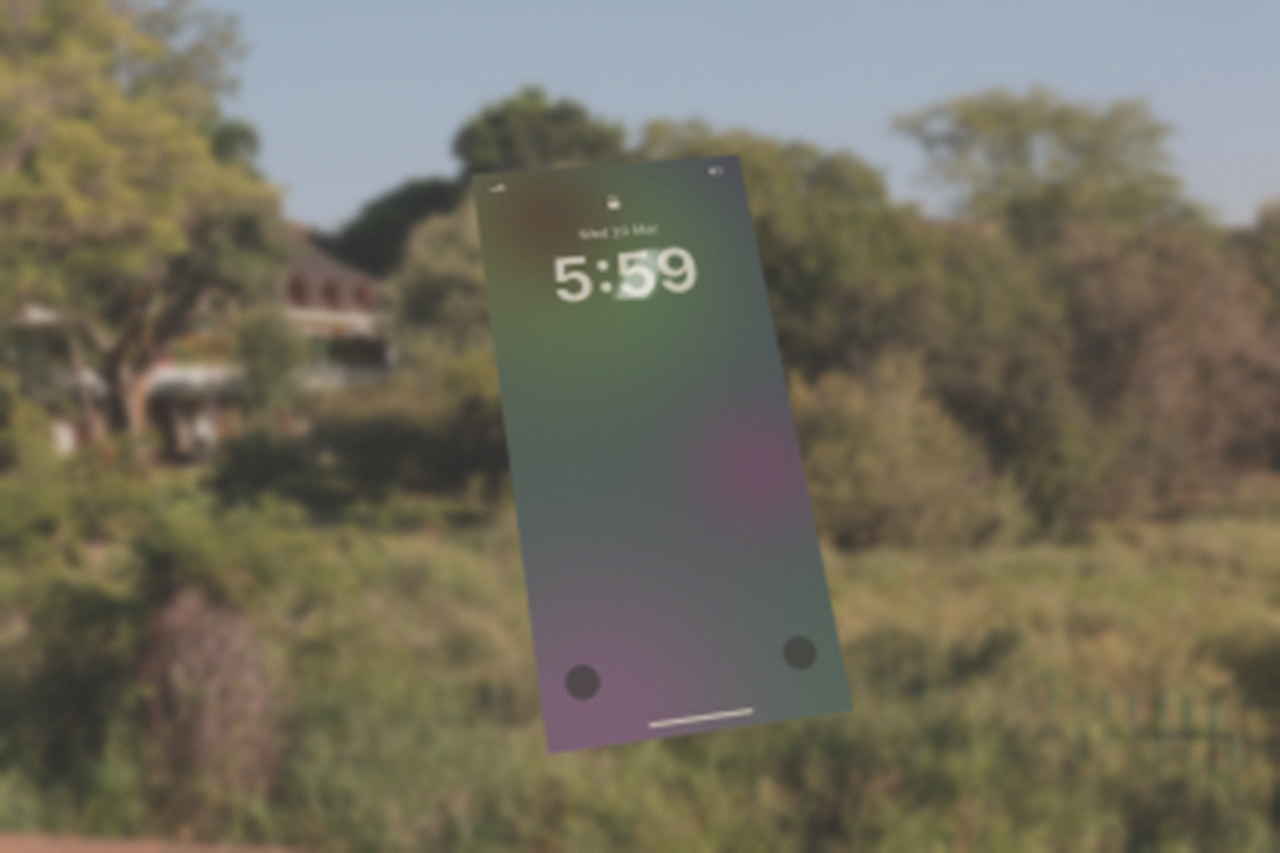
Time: {"hour": 5, "minute": 59}
